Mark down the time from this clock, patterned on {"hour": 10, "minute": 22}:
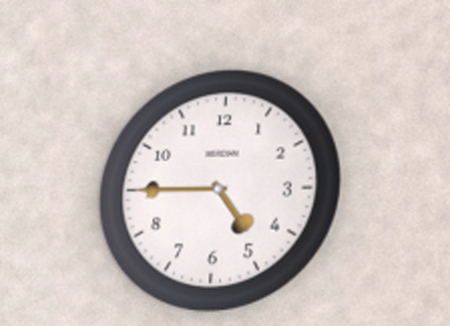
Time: {"hour": 4, "minute": 45}
